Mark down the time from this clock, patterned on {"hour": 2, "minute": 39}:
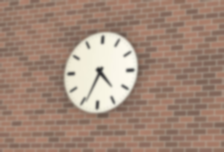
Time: {"hour": 4, "minute": 34}
